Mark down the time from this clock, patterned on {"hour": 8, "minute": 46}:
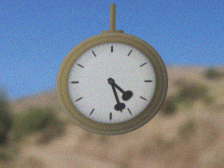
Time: {"hour": 4, "minute": 27}
